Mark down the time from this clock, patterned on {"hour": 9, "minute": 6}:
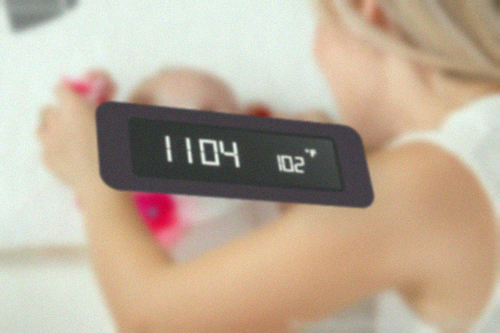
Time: {"hour": 11, "minute": 4}
